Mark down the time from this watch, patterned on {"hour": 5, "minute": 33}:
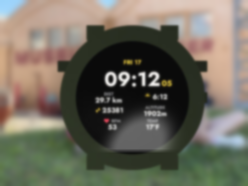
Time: {"hour": 9, "minute": 12}
